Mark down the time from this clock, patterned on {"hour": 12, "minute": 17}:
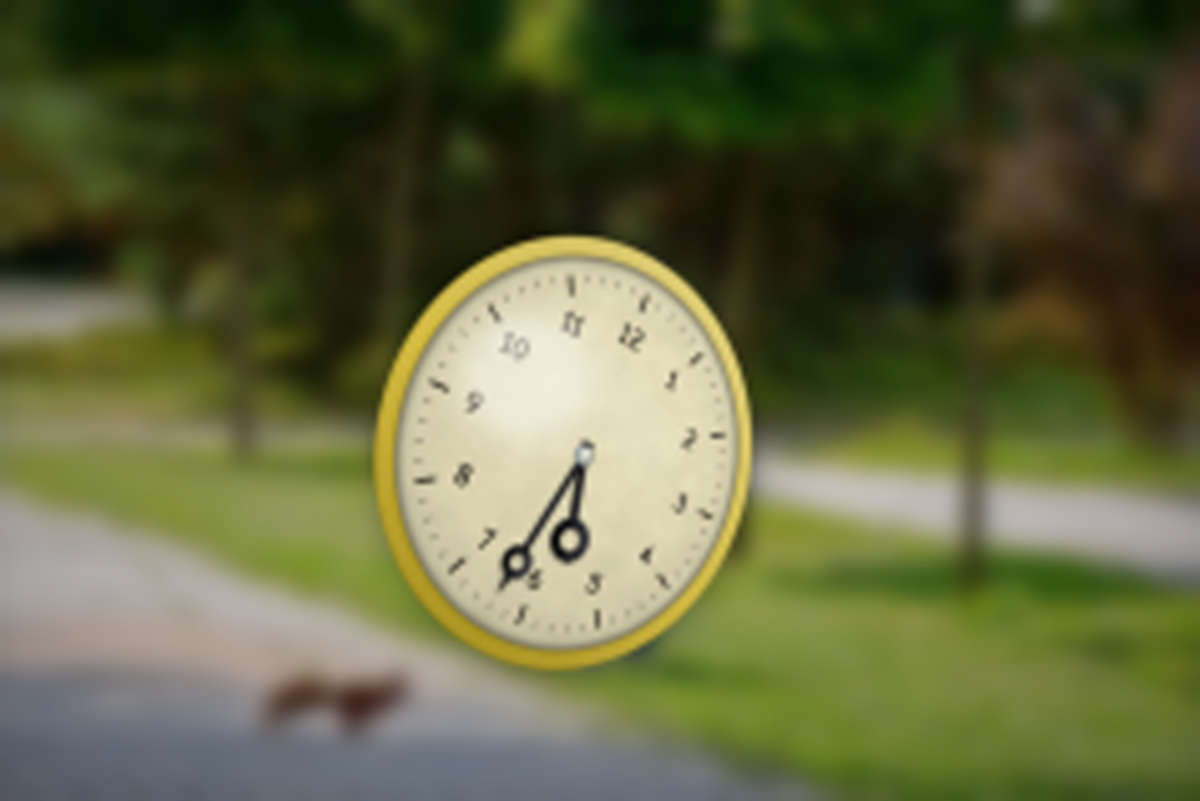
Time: {"hour": 5, "minute": 32}
